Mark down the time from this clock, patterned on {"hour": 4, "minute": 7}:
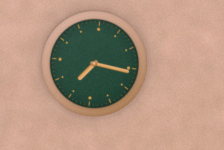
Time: {"hour": 7, "minute": 16}
